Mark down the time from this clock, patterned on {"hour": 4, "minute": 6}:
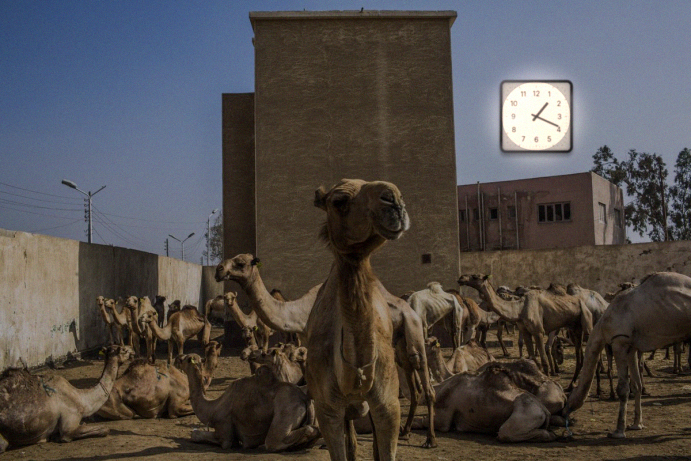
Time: {"hour": 1, "minute": 19}
